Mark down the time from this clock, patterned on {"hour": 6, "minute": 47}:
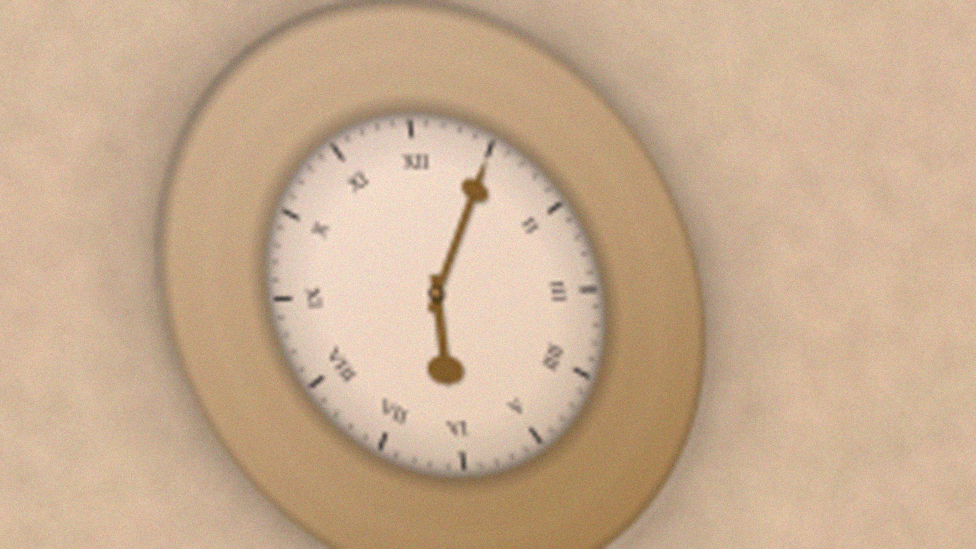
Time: {"hour": 6, "minute": 5}
